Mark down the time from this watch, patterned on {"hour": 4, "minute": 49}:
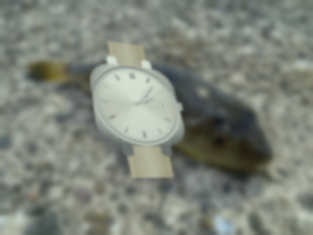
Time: {"hour": 2, "minute": 7}
